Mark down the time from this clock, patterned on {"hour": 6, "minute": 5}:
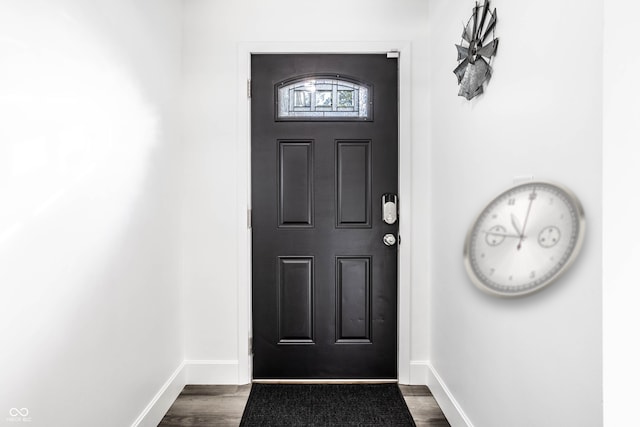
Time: {"hour": 10, "minute": 46}
